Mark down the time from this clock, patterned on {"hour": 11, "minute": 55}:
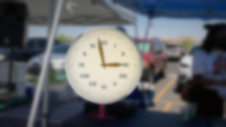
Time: {"hour": 2, "minute": 58}
